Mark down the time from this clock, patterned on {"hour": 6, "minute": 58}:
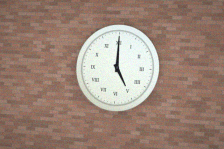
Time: {"hour": 5, "minute": 0}
